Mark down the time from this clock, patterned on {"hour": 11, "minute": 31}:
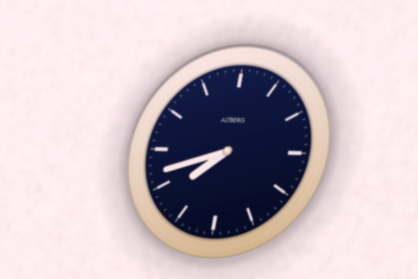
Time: {"hour": 7, "minute": 42}
